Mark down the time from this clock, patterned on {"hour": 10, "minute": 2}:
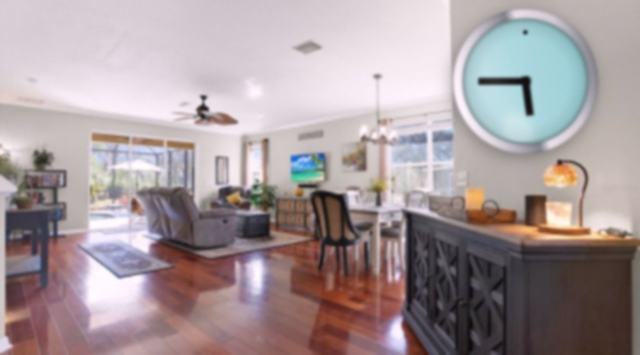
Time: {"hour": 5, "minute": 45}
